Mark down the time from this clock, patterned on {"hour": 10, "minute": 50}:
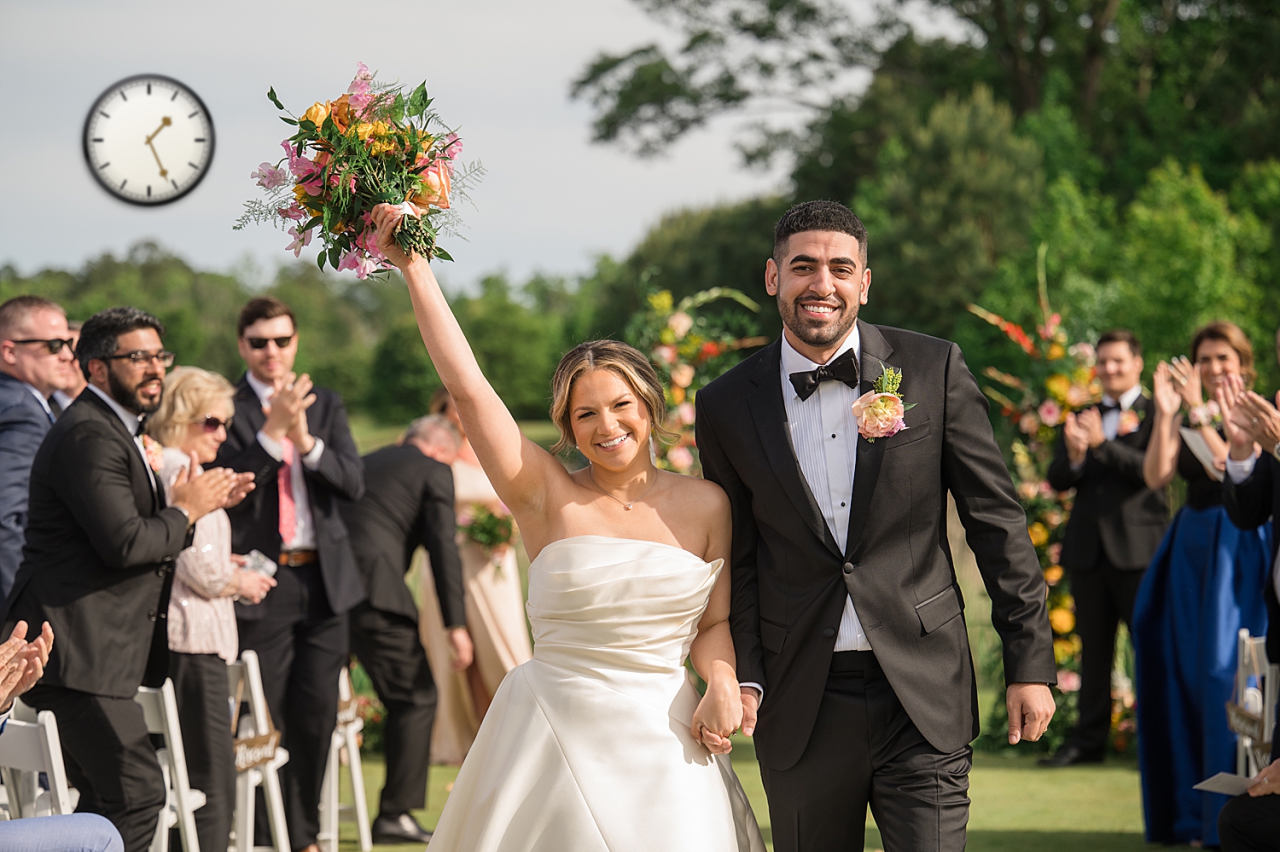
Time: {"hour": 1, "minute": 26}
